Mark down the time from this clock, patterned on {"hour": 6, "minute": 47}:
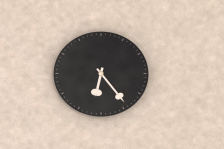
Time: {"hour": 6, "minute": 24}
